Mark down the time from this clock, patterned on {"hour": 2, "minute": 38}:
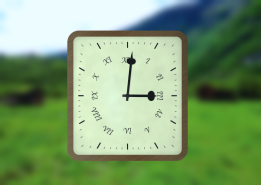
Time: {"hour": 3, "minute": 1}
